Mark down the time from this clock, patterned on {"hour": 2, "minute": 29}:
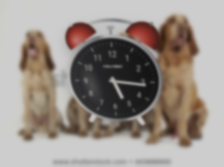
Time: {"hour": 5, "minute": 16}
